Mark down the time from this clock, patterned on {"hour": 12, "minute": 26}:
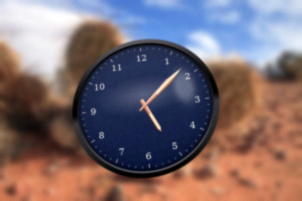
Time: {"hour": 5, "minute": 8}
